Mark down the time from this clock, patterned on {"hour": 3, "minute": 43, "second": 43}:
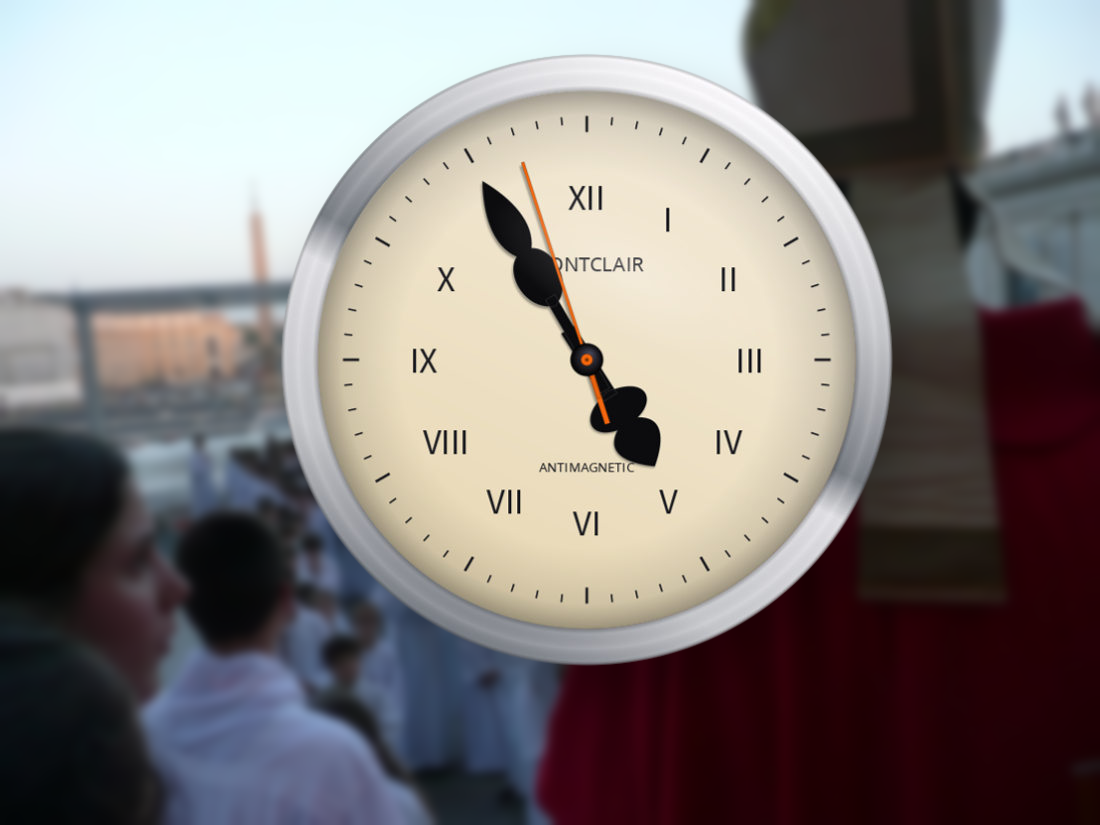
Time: {"hour": 4, "minute": 54, "second": 57}
